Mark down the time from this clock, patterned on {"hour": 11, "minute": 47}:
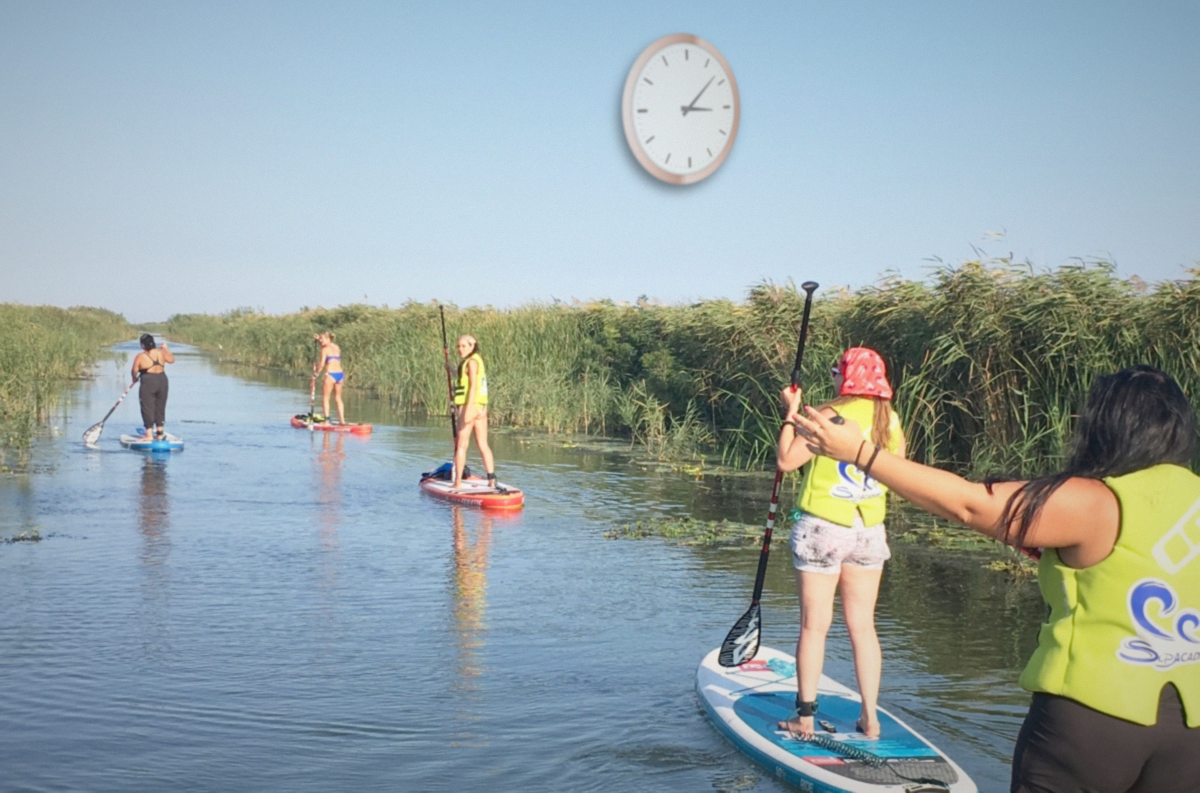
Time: {"hour": 3, "minute": 8}
